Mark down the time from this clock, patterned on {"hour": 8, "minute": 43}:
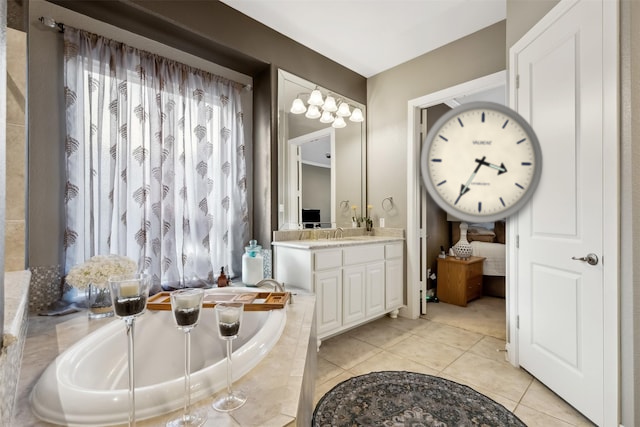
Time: {"hour": 3, "minute": 35}
